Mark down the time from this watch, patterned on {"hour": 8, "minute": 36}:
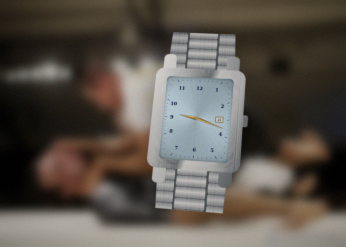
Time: {"hour": 9, "minute": 18}
